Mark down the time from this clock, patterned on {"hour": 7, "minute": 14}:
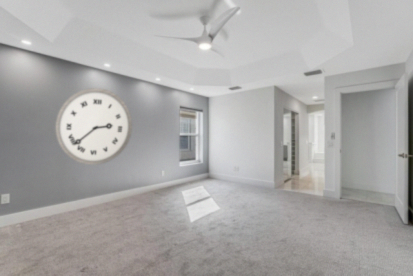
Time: {"hour": 2, "minute": 38}
